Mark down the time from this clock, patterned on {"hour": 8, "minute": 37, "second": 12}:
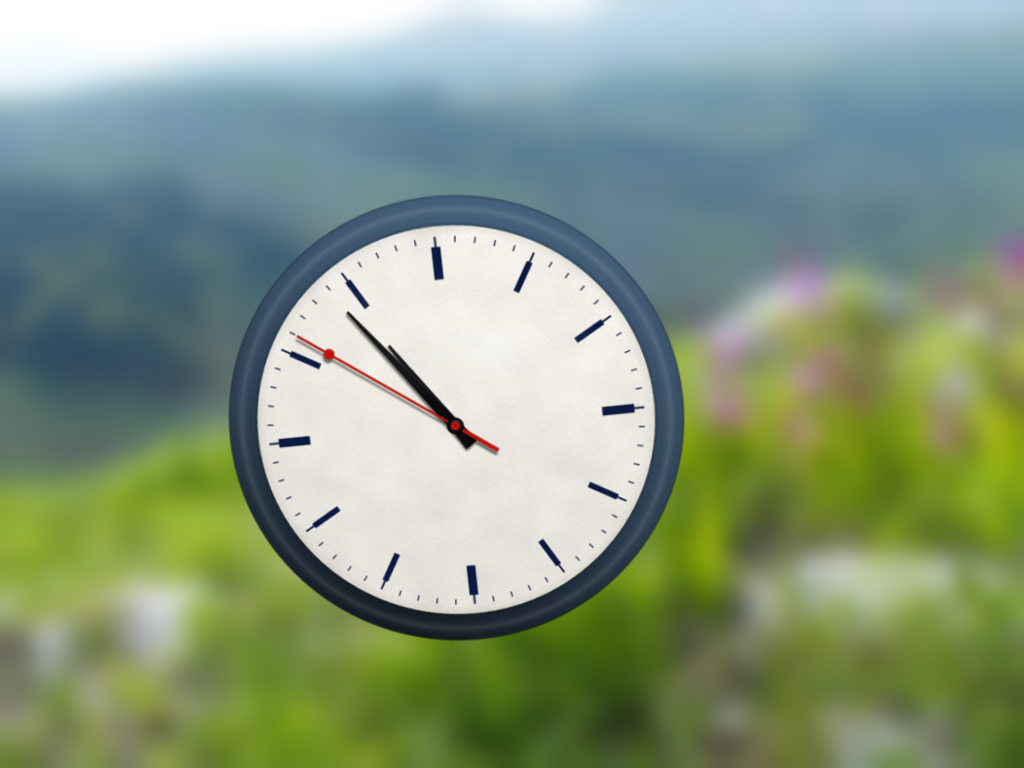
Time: {"hour": 10, "minute": 53, "second": 51}
